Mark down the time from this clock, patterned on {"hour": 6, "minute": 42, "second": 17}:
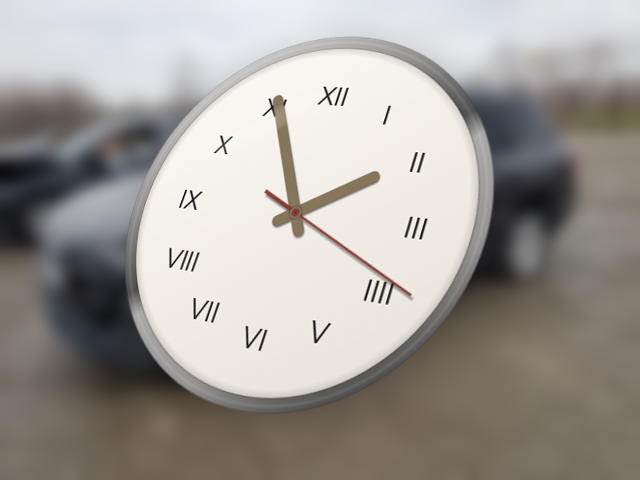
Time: {"hour": 1, "minute": 55, "second": 19}
